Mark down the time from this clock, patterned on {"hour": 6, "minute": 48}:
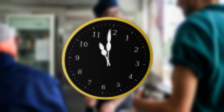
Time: {"hour": 10, "minute": 59}
